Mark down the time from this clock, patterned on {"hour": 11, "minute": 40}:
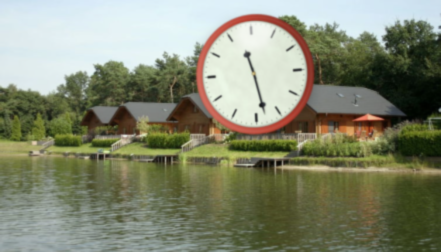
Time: {"hour": 11, "minute": 28}
